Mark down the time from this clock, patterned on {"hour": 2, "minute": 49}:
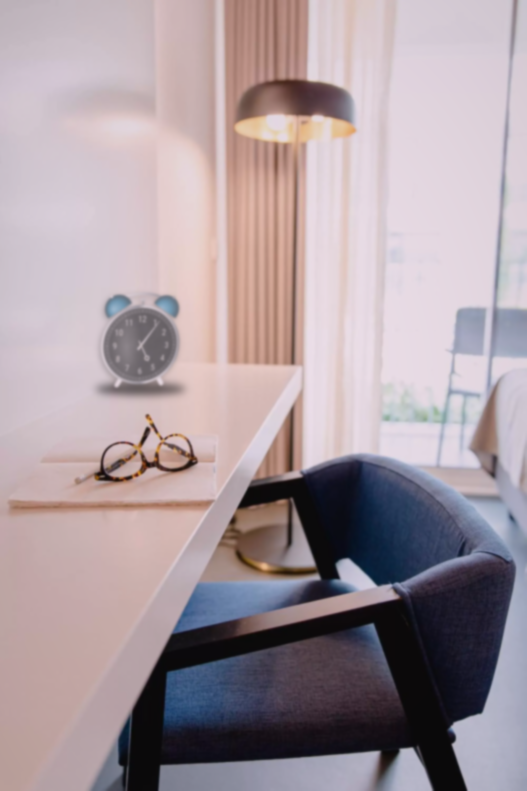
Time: {"hour": 5, "minute": 6}
